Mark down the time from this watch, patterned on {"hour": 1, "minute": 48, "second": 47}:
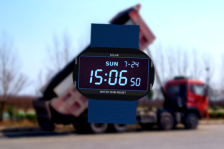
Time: {"hour": 15, "minute": 6, "second": 50}
